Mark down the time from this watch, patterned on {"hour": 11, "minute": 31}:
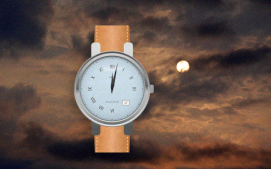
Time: {"hour": 12, "minute": 2}
